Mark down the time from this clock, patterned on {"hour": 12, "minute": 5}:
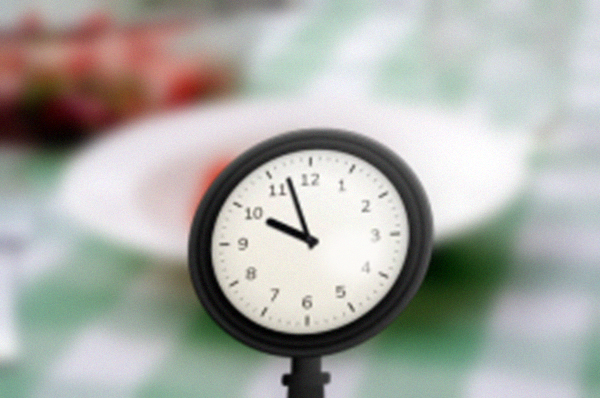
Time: {"hour": 9, "minute": 57}
